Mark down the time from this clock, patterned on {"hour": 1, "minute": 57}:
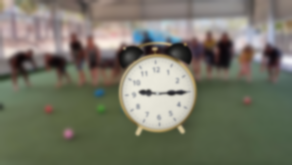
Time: {"hour": 9, "minute": 15}
